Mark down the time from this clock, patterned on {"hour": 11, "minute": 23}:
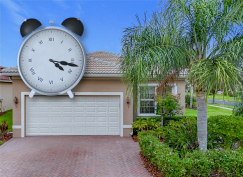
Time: {"hour": 4, "minute": 17}
